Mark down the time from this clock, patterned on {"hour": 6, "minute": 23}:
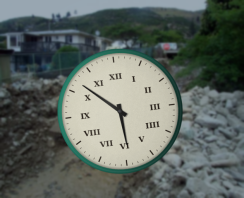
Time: {"hour": 5, "minute": 52}
